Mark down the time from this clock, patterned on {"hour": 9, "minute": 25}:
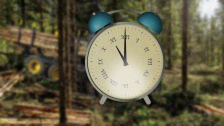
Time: {"hour": 11, "minute": 0}
